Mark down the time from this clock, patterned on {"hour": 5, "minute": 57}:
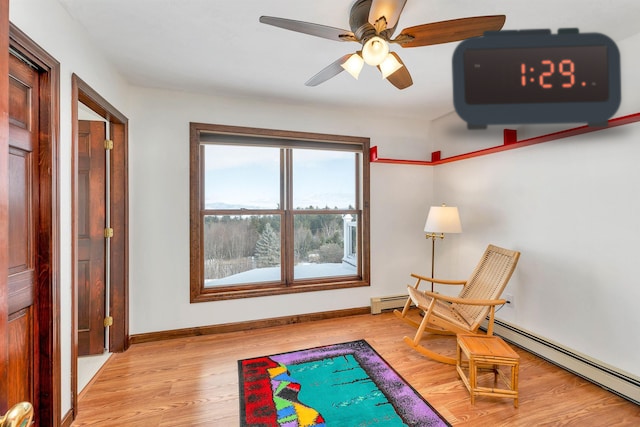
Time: {"hour": 1, "minute": 29}
